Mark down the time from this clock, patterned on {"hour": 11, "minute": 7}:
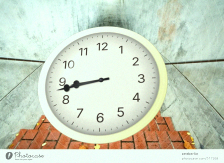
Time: {"hour": 8, "minute": 43}
